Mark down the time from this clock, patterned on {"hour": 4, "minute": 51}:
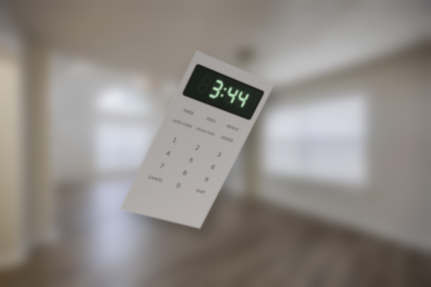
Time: {"hour": 3, "minute": 44}
